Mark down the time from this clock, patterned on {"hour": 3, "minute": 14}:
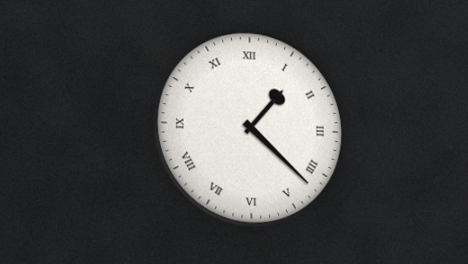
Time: {"hour": 1, "minute": 22}
